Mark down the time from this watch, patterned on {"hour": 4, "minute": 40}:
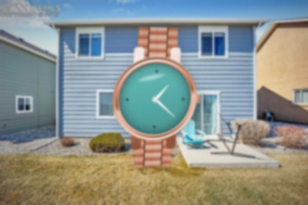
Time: {"hour": 1, "minute": 22}
